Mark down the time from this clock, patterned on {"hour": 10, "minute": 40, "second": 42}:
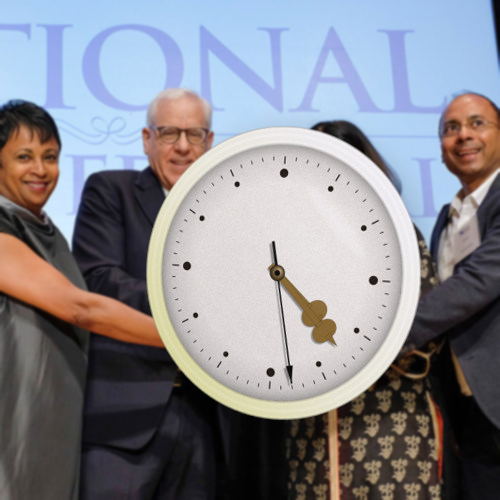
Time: {"hour": 4, "minute": 22, "second": 28}
